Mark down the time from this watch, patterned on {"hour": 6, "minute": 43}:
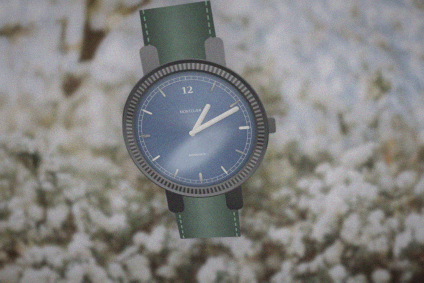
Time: {"hour": 1, "minute": 11}
